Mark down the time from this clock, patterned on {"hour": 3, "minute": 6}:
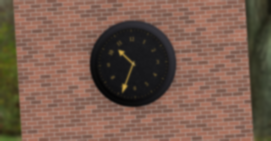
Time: {"hour": 10, "minute": 34}
